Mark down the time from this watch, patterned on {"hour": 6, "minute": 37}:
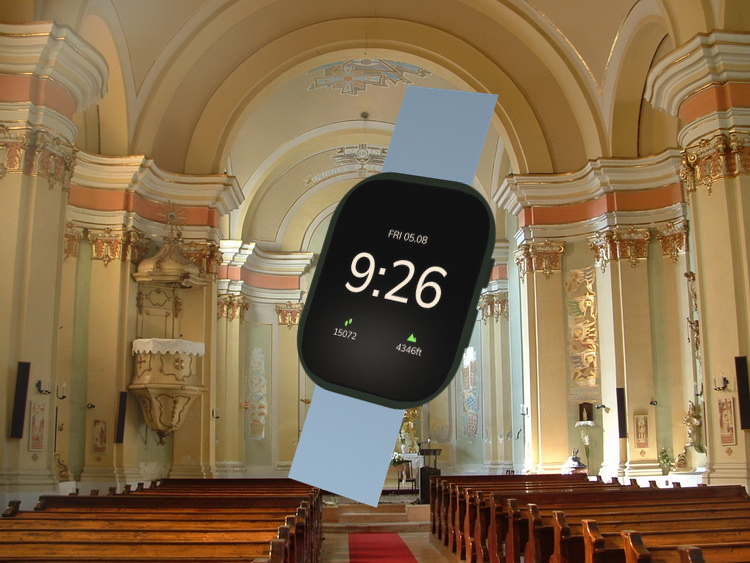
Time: {"hour": 9, "minute": 26}
